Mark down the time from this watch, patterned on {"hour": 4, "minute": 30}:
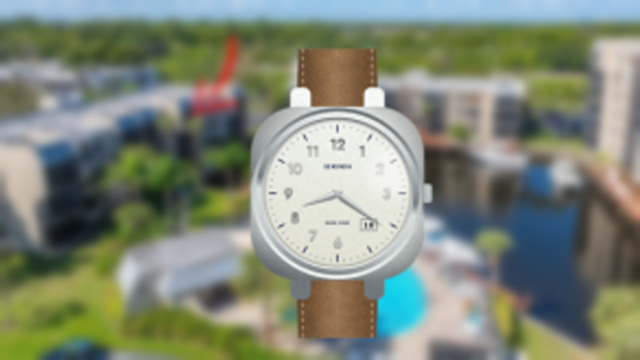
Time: {"hour": 8, "minute": 21}
